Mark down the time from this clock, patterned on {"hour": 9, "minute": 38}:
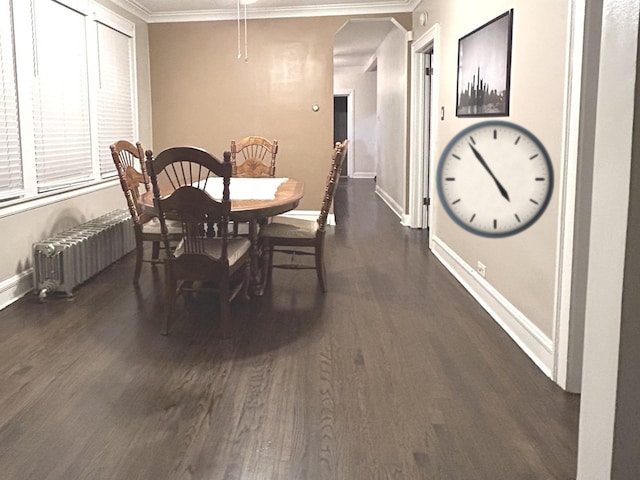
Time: {"hour": 4, "minute": 54}
